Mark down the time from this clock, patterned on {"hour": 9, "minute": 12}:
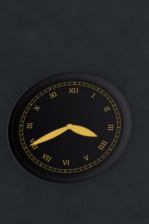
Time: {"hour": 3, "minute": 40}
